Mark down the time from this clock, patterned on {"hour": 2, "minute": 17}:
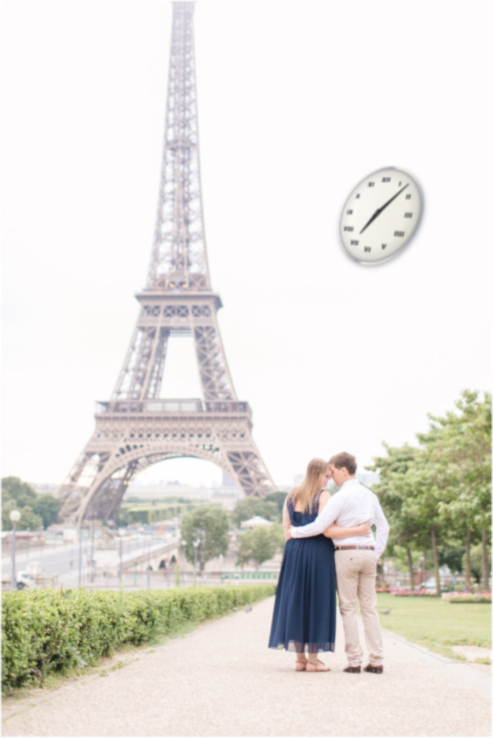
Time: {"hour": 7, "minute": 7}
